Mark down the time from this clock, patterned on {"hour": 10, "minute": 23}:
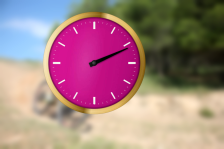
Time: {"hour": 2, "minute": 11}
